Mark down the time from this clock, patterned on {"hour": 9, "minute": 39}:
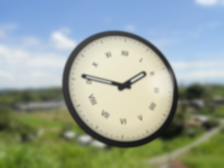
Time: {"hour": 1, "minute": 46}
